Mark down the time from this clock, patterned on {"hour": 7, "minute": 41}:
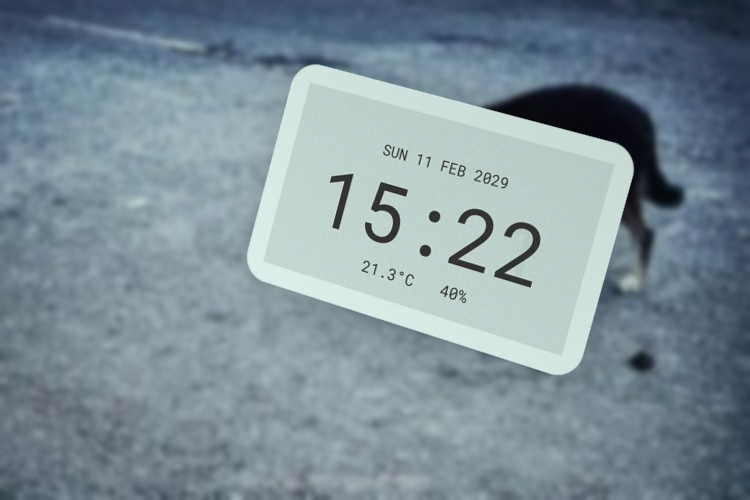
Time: {"hour": 15, "minute": 22}
